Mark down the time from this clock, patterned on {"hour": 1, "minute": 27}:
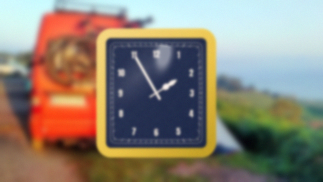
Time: {"hour": 1, "minute": 55}
